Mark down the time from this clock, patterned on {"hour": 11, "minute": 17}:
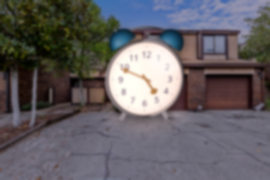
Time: {"hour": 4, "minute": 49}
